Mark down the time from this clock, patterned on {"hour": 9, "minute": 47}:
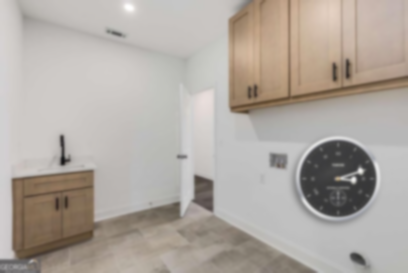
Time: {"hour": 3, "minute": 12}
